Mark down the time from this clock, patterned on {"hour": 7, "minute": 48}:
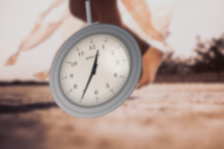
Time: {"hour": 12, "minute": 35}
